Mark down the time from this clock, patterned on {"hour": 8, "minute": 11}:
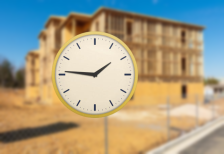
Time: {"hour": 1, "minute": 46}
